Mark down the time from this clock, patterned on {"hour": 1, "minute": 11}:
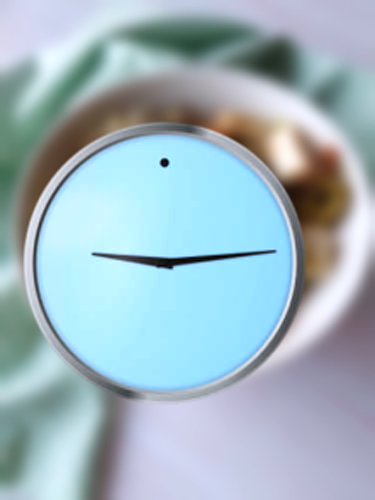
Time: {"hour": 9, "minute": 14}
